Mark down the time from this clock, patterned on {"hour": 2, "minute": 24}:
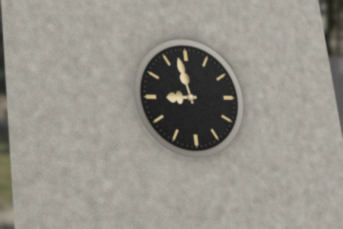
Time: {"hour": 8, "minute": 58}
